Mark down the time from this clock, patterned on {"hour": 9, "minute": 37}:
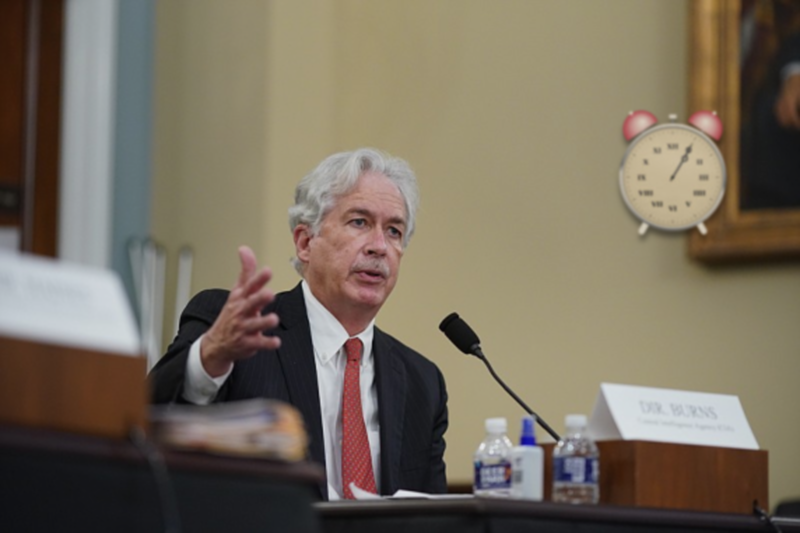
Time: {"hour": 1, "minute": 5}
